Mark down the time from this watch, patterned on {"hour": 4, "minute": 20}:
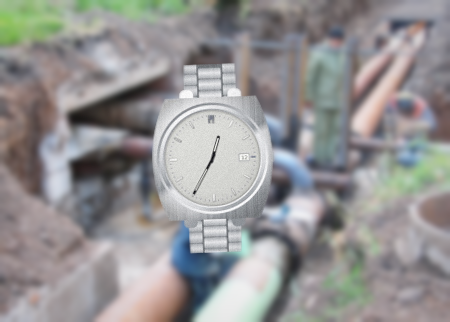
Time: {"hour": 12, "minute": 35}
